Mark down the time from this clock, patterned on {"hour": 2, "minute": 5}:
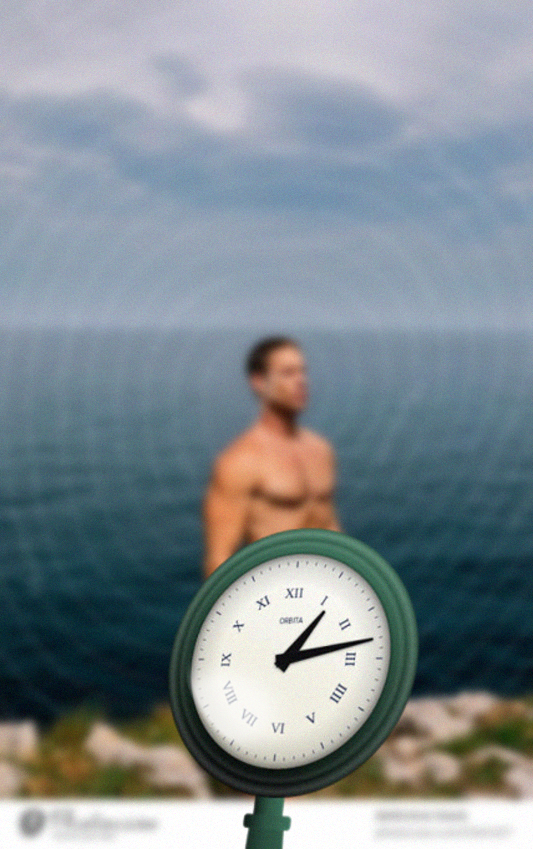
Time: {"hour": 1, "minute": 13}
